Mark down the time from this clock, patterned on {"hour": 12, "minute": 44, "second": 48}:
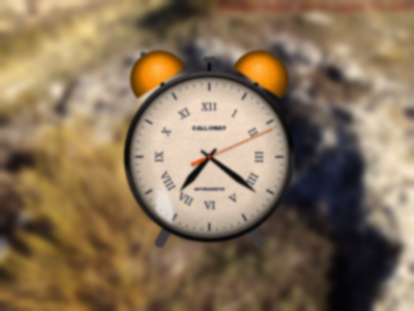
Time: {"hour": 7, "minute": 21, "second": 11}
